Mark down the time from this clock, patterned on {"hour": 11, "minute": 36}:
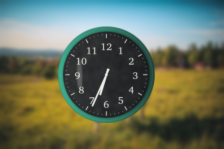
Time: {"hour": 6, "minute": 34}
